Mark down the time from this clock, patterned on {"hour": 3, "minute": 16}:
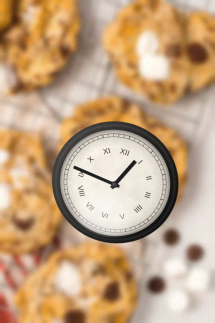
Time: {"hour": 12, "minute": 46}
